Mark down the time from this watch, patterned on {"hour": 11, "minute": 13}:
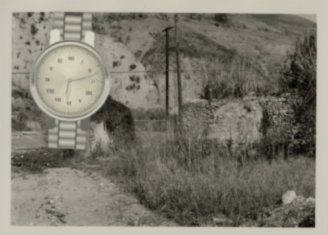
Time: {"hour": 6, "minute": 12}
